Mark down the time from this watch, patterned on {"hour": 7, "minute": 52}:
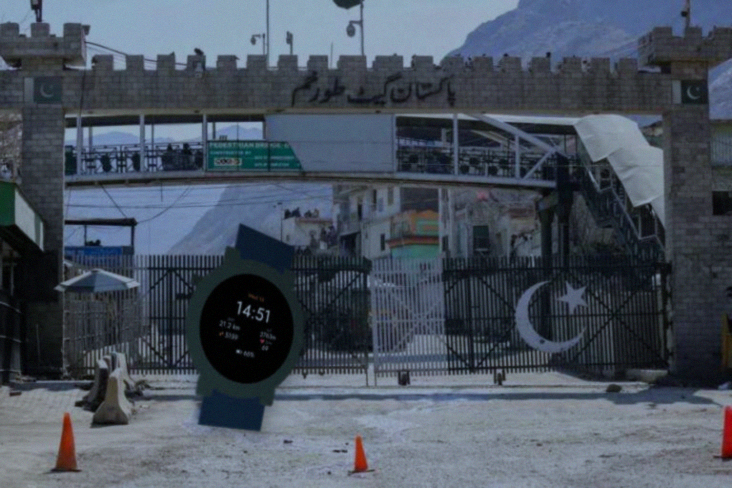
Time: {"hour": 14, "minute": 51}
